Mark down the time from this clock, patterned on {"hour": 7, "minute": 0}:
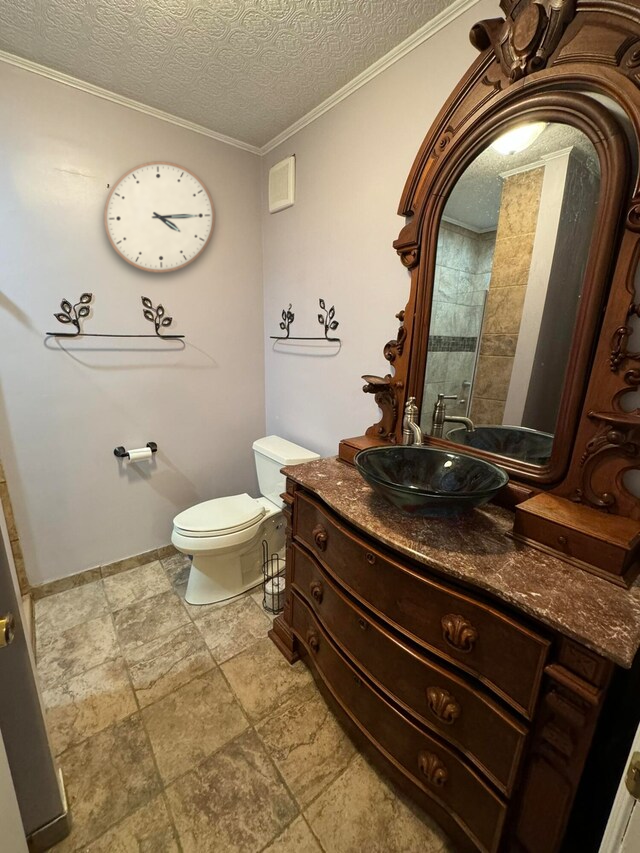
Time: {"hour": 4, "minute": 15}
